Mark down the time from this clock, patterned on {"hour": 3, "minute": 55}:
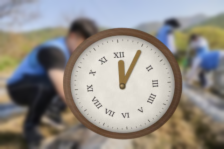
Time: {"hour": 12, "minute": 5}
